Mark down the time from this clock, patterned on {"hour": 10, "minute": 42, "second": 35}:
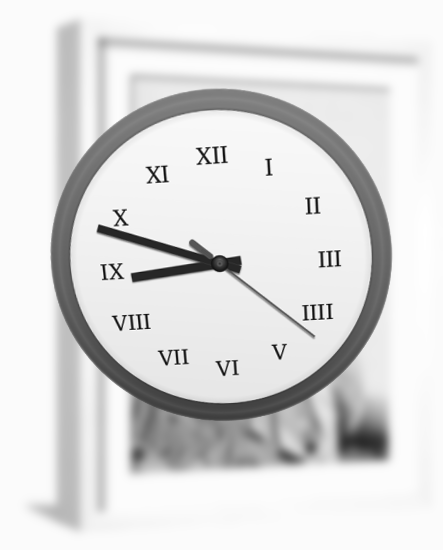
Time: {"hour": 8, "minute": 48, "second": 22}
